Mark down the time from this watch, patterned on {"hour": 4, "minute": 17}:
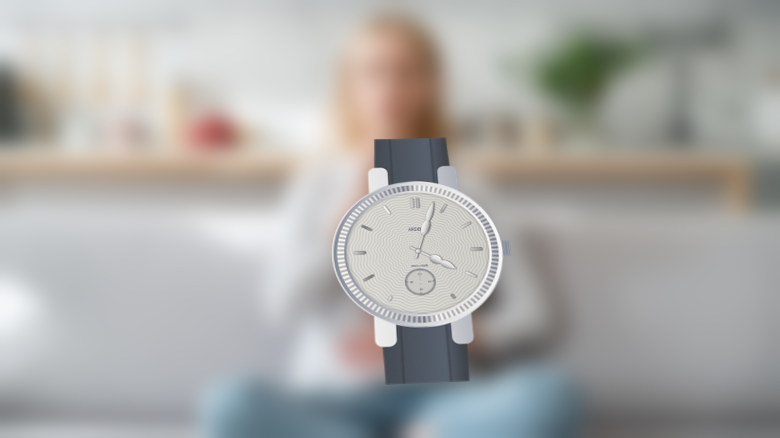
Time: {"hour": 4, "minute": 3}
